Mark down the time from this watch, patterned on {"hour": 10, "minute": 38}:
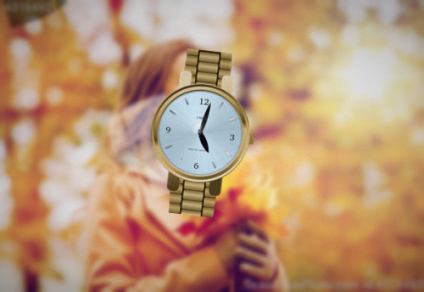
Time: {"hour": 5, "minute": 2}
